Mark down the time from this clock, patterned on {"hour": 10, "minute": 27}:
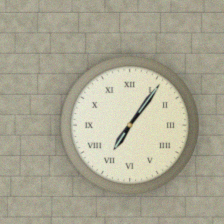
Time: {"hour": 7, "minute": 6}
